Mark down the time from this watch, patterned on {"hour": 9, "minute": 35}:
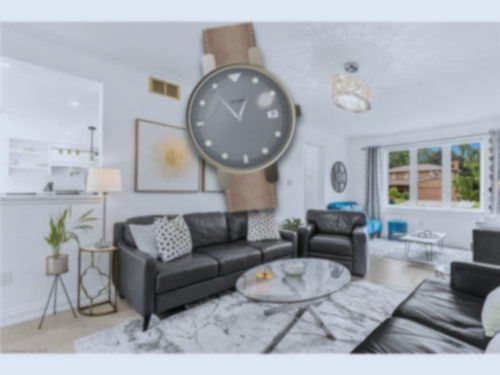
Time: {"hour": 12, "minute": 54}
